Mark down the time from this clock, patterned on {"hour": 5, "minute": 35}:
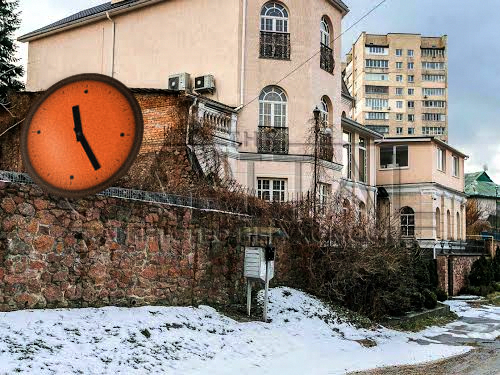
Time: {"hour": 11, "minute": 24}
